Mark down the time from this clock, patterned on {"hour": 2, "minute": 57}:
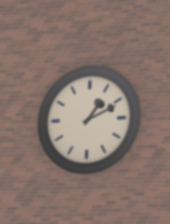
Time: {"hour": 1, "minute": 11}
